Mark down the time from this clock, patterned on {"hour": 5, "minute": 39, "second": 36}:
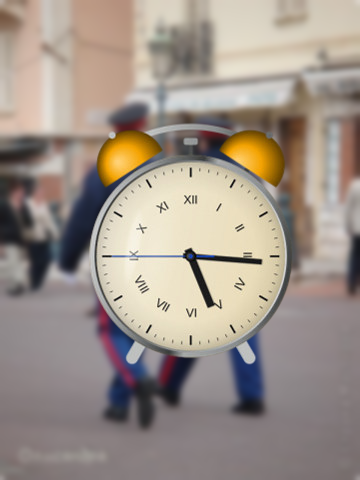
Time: {"hour": 5, "minute": 15, "second": 45}
